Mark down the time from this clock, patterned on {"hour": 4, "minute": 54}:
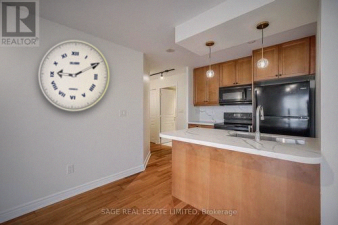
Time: {"hour": 9, "minute": 10}
